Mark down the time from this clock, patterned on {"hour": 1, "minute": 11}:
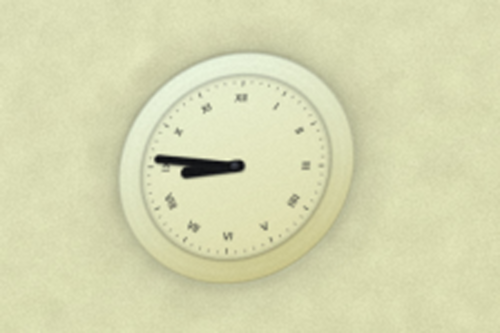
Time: {"hour": 8, "minute": 46}
